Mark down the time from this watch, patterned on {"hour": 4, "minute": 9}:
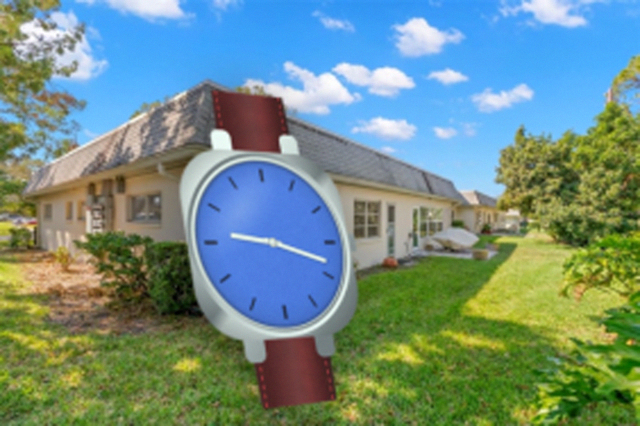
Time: {"hour": 9, "minute": 18}
